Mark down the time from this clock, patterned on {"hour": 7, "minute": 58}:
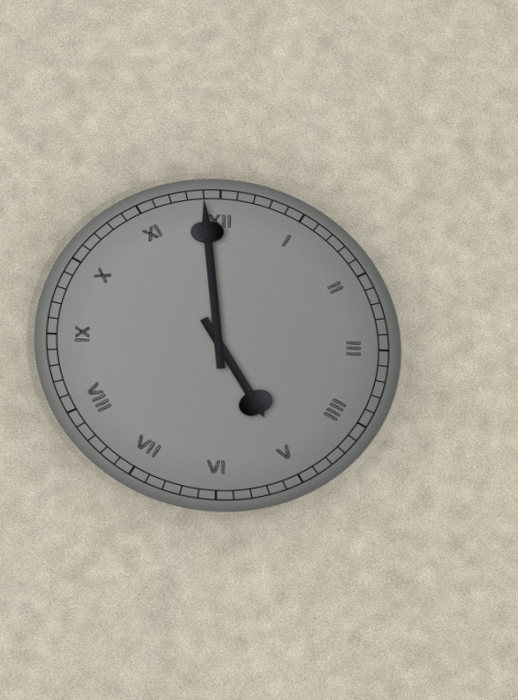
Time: {"hour": 4, "minute": 59}
